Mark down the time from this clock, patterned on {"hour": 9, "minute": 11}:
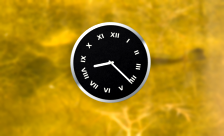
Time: {"hour": 8, "minute": 21}
